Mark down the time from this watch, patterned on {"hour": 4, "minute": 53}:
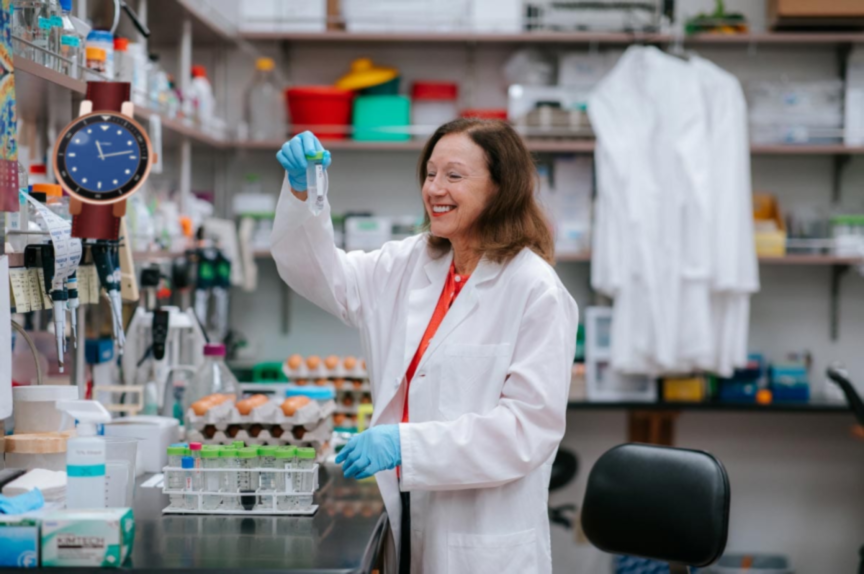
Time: {"hour": 11, "minute": 13}
